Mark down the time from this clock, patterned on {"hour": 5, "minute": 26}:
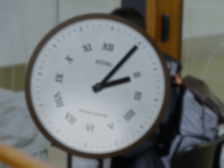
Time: {"hour": 2, "minute": 5}
